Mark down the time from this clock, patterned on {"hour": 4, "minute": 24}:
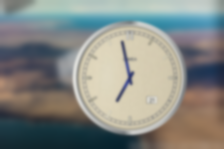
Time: {"hour": 6, "minute": 58}
